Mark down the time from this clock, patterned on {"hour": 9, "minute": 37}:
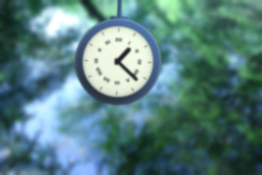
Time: {"hour": 1, "minute": 22}
